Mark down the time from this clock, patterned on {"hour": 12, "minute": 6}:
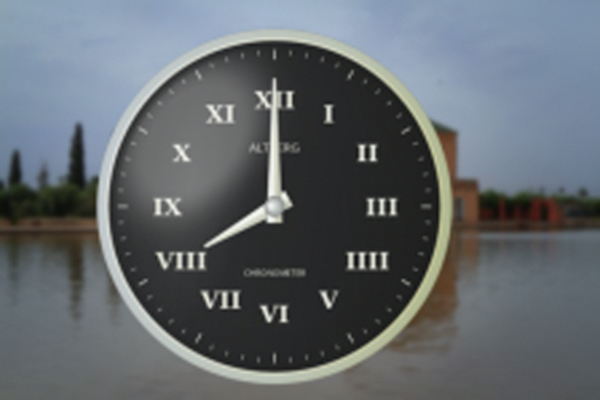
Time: {"hour": 8, "minute": 0}
